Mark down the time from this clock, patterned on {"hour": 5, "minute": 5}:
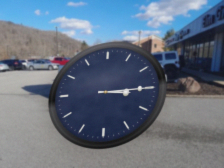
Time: {"hour": 3, "minute": 15}
